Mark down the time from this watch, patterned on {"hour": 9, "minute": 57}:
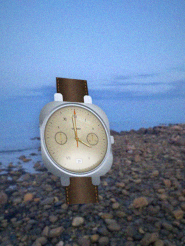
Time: {"hour": 3, "minute": 59}
